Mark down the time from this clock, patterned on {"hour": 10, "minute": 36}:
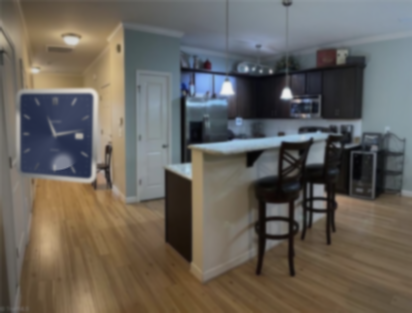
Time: {"hour": 11, "minute": 13}
